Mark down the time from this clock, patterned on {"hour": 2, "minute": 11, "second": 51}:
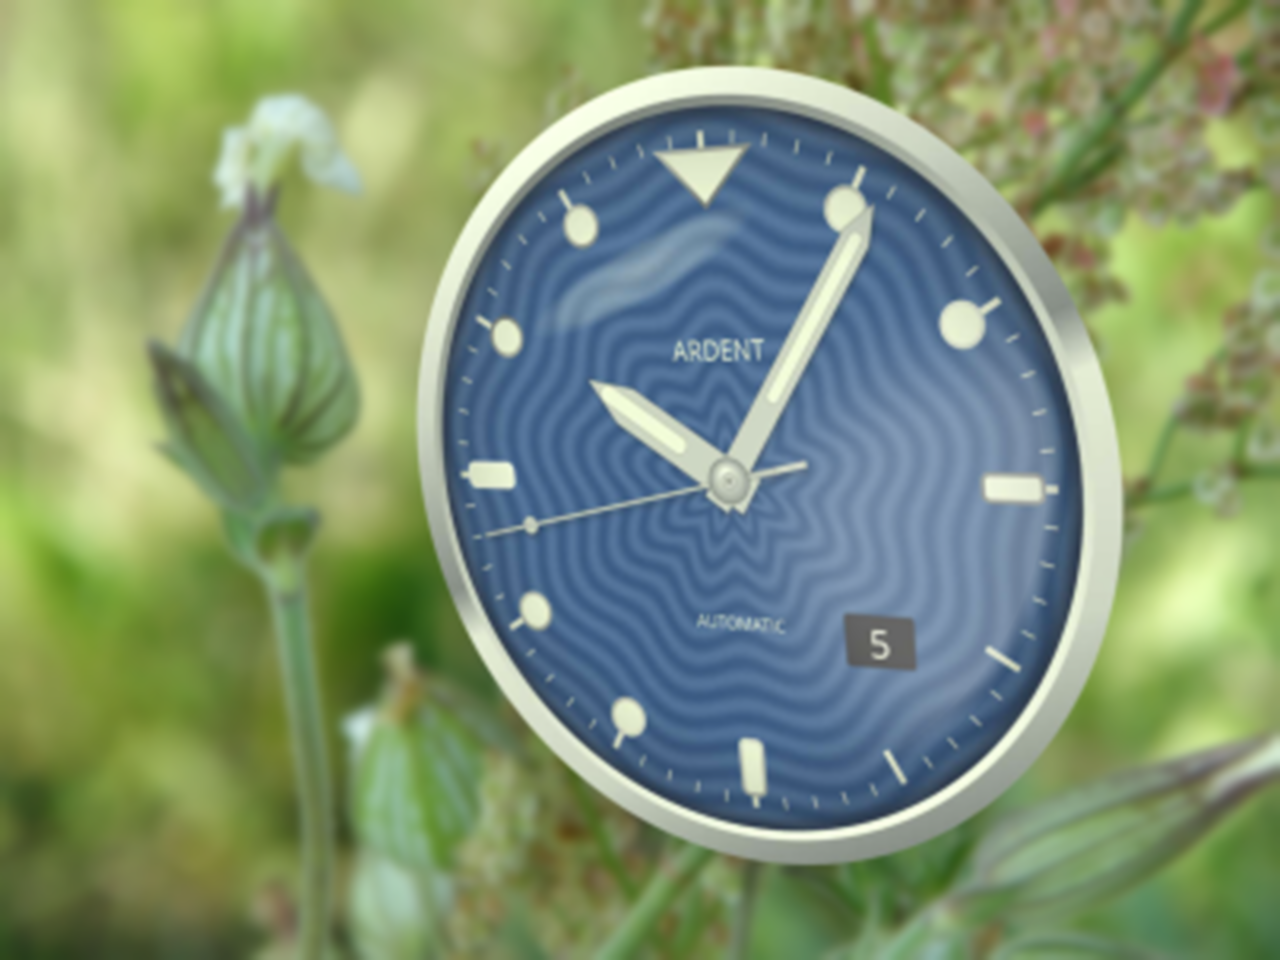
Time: {"hour": 10, "minute": 5, "second": 43}
